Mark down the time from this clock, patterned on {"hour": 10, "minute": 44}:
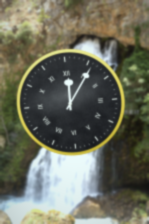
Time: {"hour": 12, "minute": 6}
